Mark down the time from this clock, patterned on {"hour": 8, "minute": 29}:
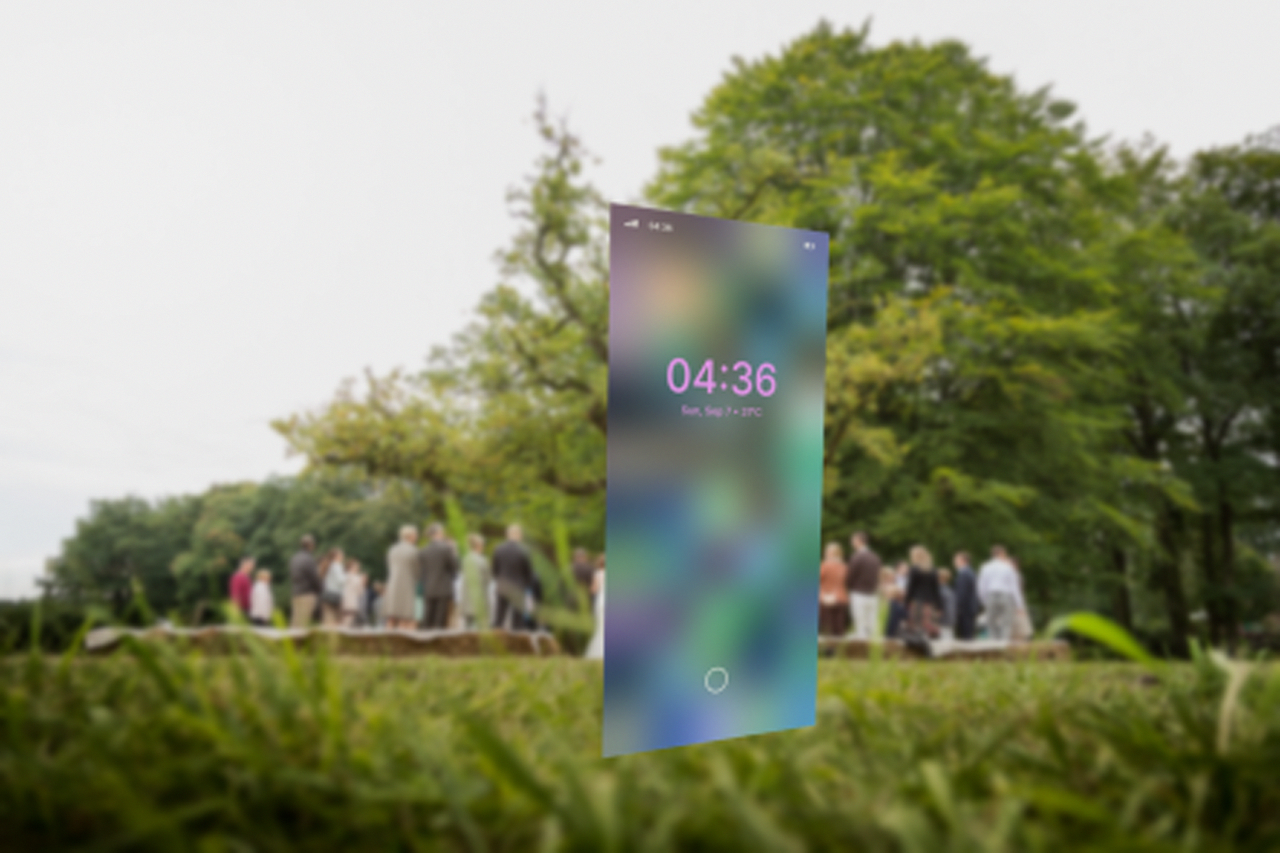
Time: {"hour": 4, "minute": 36}
